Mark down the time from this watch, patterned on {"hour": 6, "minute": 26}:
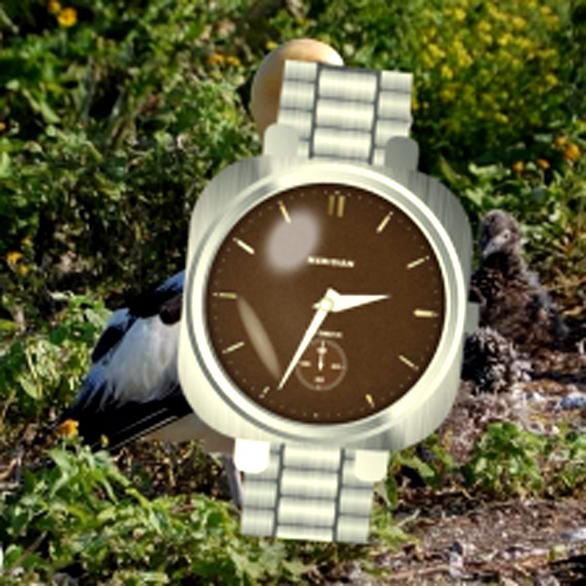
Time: {"hour": 2, "minute": 34}
